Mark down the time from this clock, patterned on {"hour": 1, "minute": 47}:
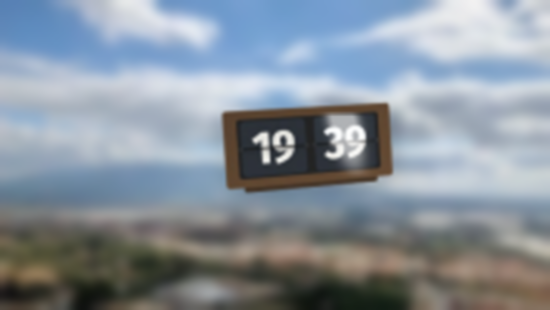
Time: {"hour": 19, "minute": 39}
